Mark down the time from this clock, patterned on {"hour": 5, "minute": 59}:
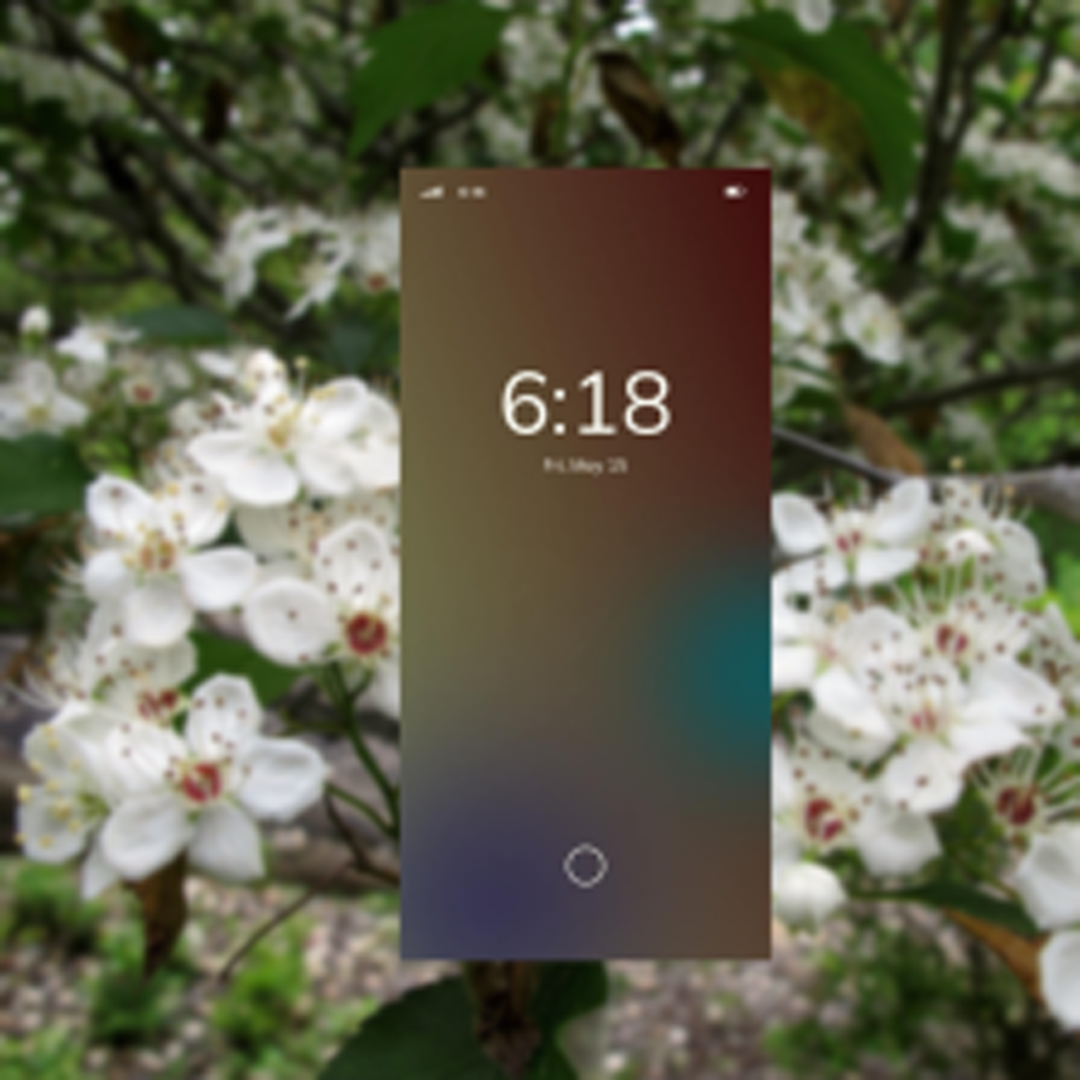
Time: {"hour": 6, "minute": 18}
